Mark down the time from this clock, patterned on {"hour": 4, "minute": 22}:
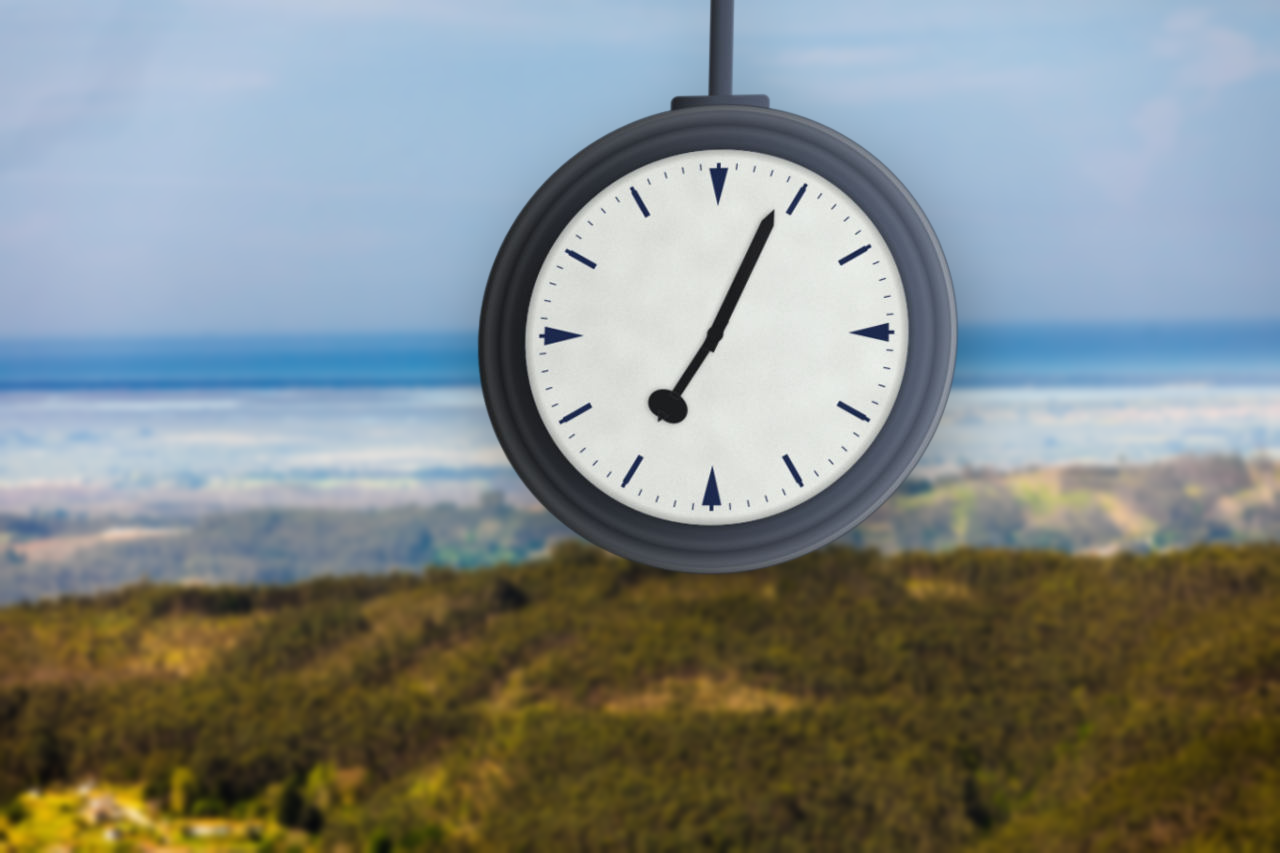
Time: {"hour": 7, "minute": 4}
